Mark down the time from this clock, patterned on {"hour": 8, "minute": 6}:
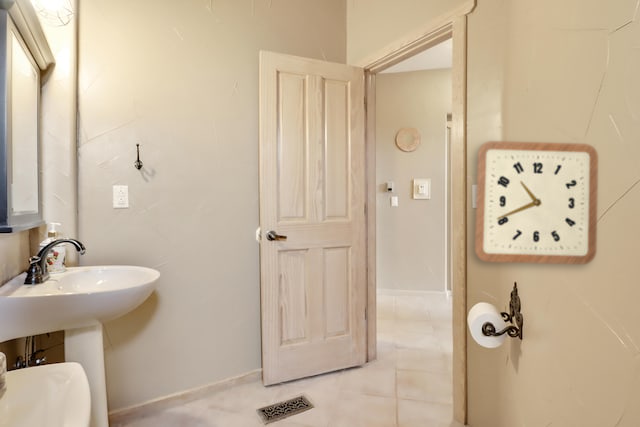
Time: {"hour": 10, "minute": 41}
